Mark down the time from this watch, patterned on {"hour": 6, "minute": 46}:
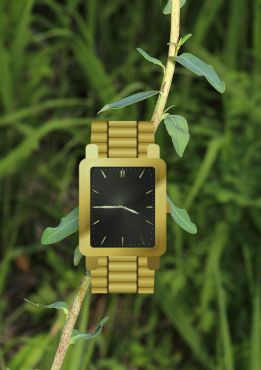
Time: {"hour": 3, "minute": 45}
